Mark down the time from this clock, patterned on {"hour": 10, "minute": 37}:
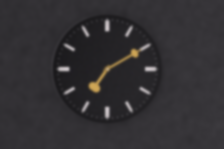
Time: {"hour": 7, "minute": 10}
